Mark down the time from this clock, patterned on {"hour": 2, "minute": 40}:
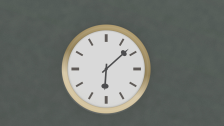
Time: {"hour": 6, "minute": 8}
